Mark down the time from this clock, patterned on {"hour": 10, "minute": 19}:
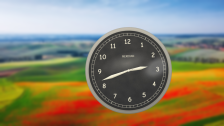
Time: {"hour": 2, "minute": 42}
